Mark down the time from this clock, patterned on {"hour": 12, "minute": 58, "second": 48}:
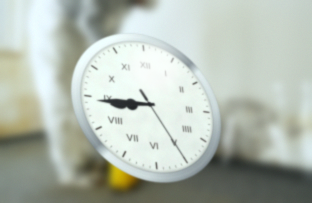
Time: {"hour": 8, "minute": 44, "second": 25}
